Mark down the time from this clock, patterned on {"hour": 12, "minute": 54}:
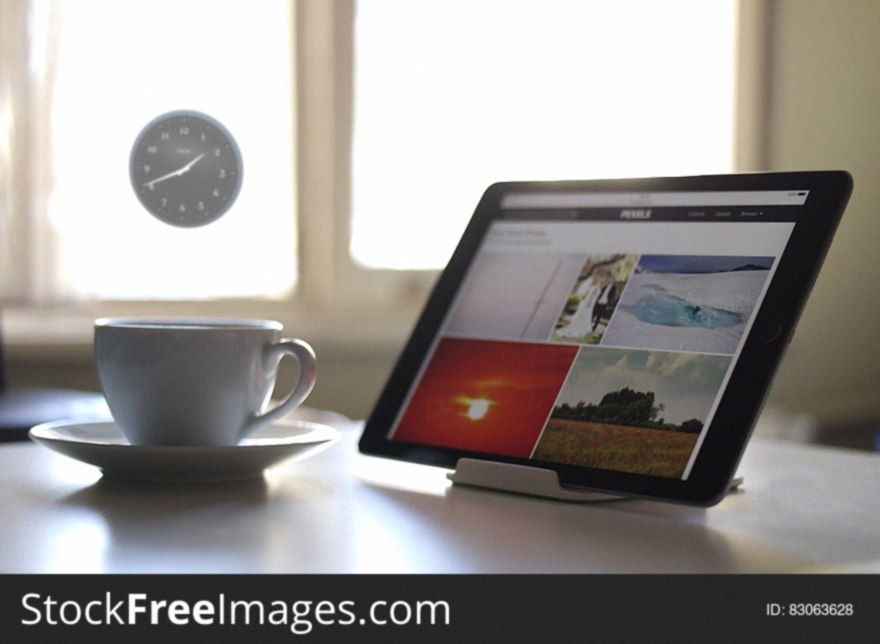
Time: {"hour": 1, "minute": 41}
